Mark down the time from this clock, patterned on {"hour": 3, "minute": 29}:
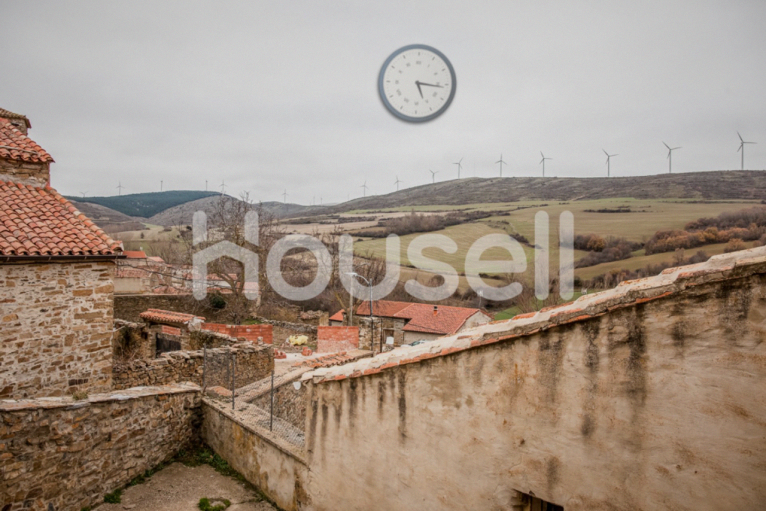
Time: {"hour": 5, "minute": 16}
